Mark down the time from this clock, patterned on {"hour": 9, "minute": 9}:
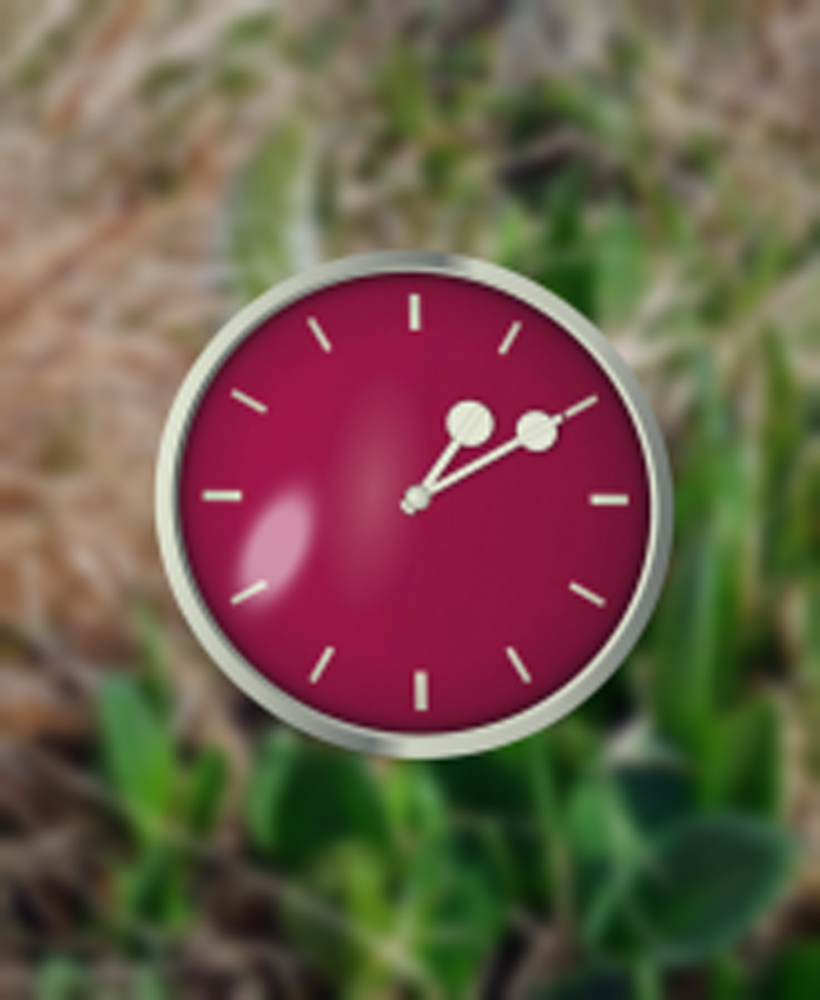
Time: {"hour": 1, "minute": 10}
